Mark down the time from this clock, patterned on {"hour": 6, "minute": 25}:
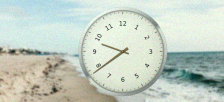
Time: {"hour": 9, "minute": 39}
